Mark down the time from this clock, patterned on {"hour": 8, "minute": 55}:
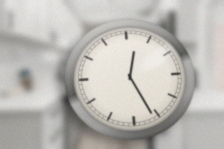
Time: {"hour": 12, "minute": 26}
